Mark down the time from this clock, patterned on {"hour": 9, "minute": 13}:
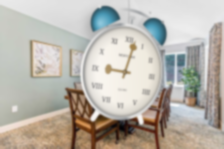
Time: {"hour": 9, "minute": 2}
